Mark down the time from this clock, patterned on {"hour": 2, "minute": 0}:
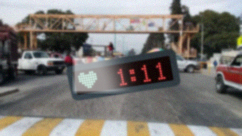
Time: {"hour": 1, "minute": 11}
